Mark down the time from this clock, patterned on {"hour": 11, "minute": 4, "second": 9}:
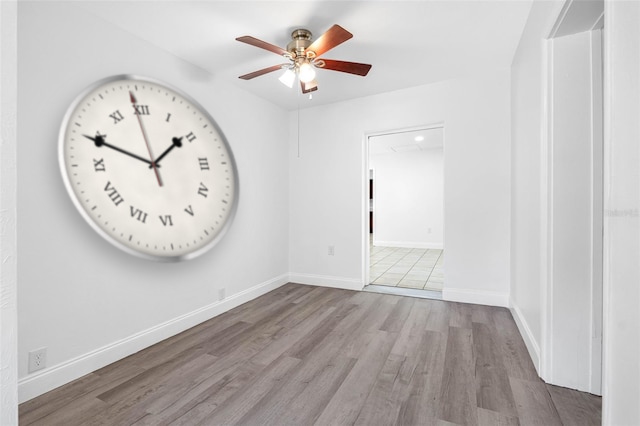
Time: {"hour": 1, "minute": 48, "second": 59}
